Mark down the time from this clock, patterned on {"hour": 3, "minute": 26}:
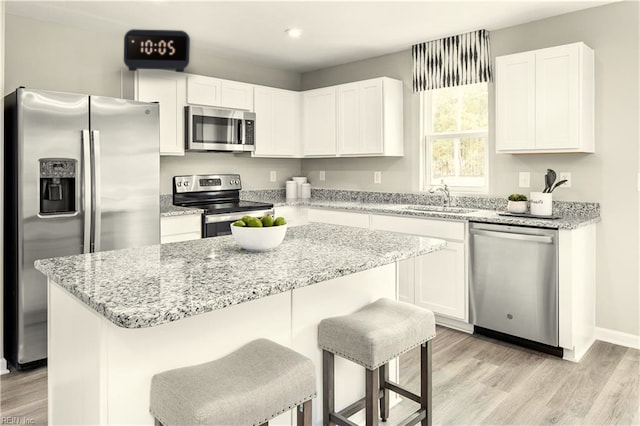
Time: {"hour": 10, "minute": 5}
